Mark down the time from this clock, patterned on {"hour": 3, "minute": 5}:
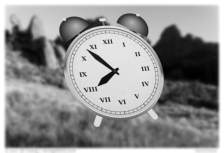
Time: {"hour": 7, "minute": 53}
